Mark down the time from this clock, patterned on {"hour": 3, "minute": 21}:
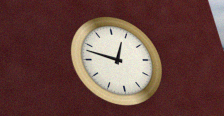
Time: {"hour": 12, "minute": 48}
